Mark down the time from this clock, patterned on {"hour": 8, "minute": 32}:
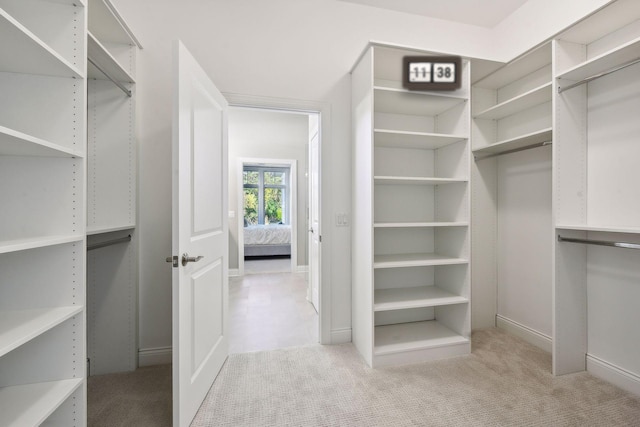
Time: {"hour": 11, "minute": 38}
